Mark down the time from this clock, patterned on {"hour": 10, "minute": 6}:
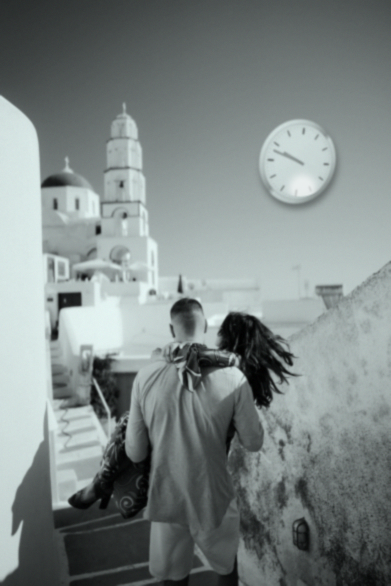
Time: {"hour": 9, "minute": 48}
